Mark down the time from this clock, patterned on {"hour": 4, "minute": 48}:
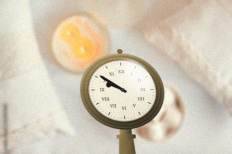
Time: {"hour": 9, "minute": 51}
